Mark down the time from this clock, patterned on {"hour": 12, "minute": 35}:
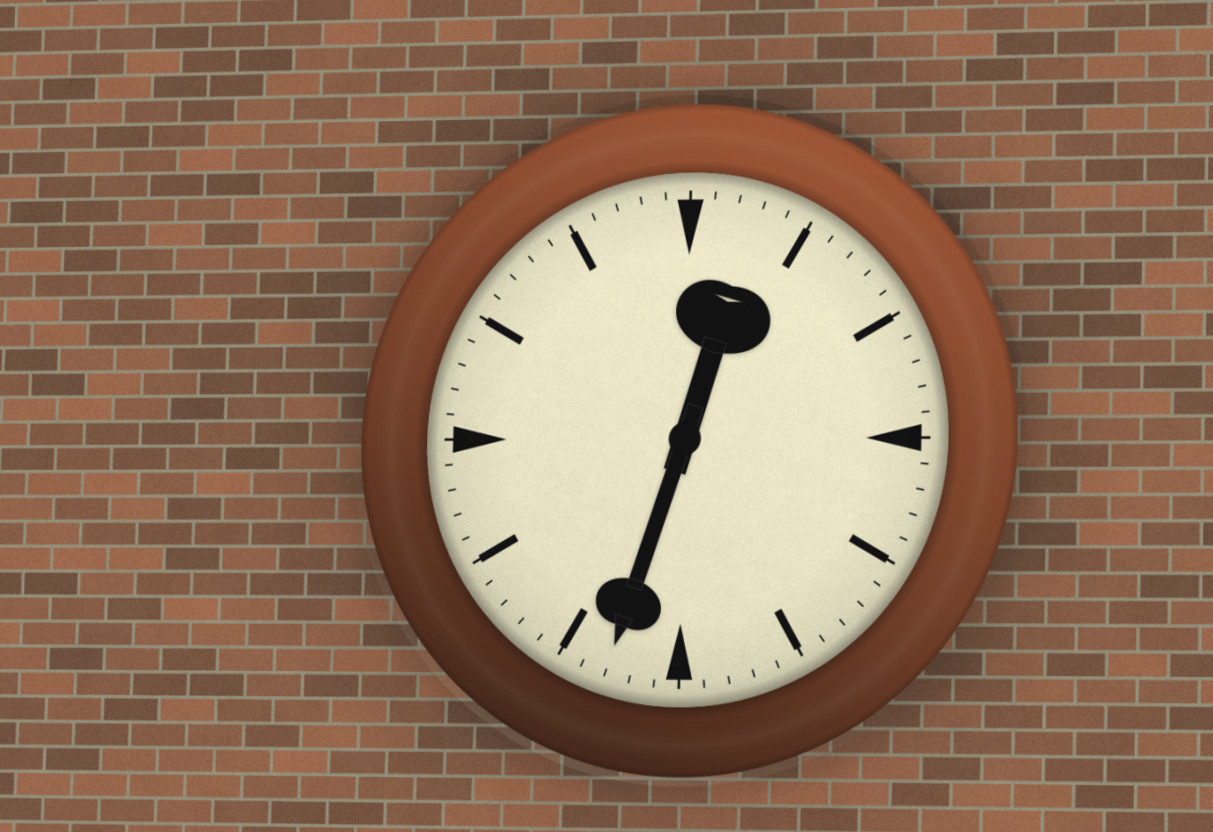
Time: {"hour": 12, "minute": 33}
